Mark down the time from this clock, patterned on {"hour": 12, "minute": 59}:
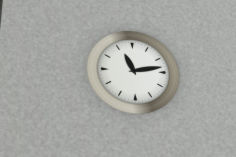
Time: {"hour": 11, "minute": 13}
